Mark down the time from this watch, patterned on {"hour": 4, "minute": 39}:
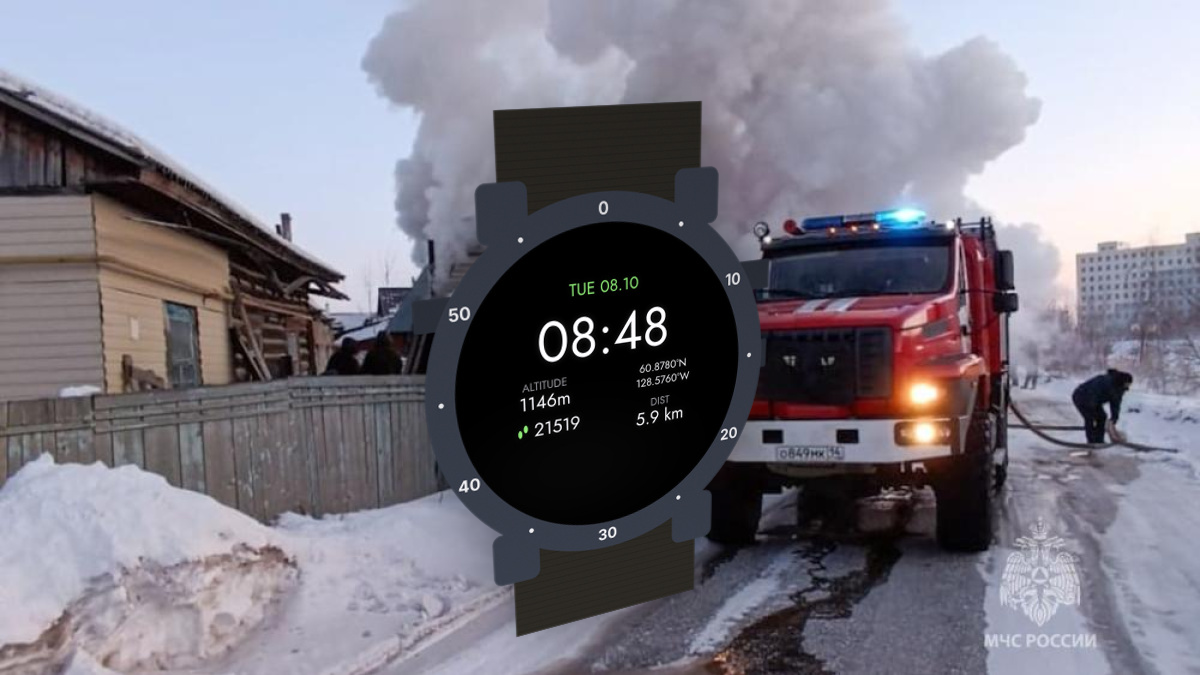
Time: {"hour": 8, "minute": 48}
